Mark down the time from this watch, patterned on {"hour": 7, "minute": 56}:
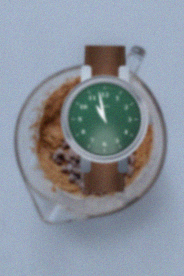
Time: {"hour": 10, "minute": 58}
